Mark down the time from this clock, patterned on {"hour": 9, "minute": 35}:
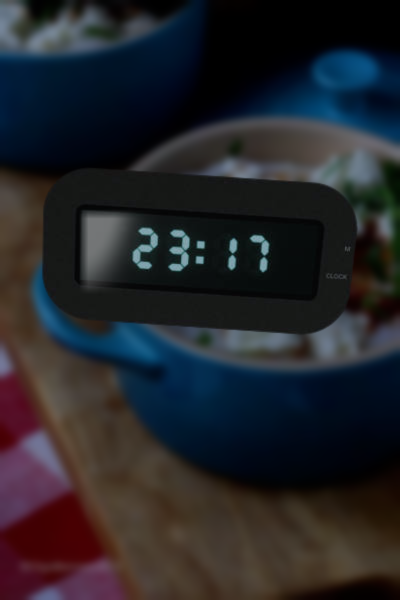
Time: {"hour": 23, "minute": 17}
